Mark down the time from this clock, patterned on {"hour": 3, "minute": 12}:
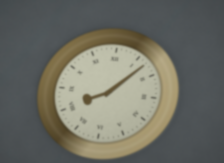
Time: {"hour": 8, "minute": 7}
